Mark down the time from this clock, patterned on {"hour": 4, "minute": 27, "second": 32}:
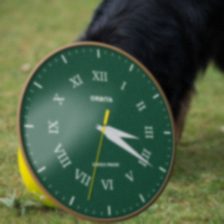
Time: {"hour": 3, "minute": 20, "second": 33}
